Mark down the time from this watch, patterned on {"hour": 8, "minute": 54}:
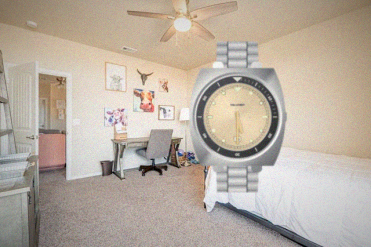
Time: {"hour": 5, "minute": 30}
